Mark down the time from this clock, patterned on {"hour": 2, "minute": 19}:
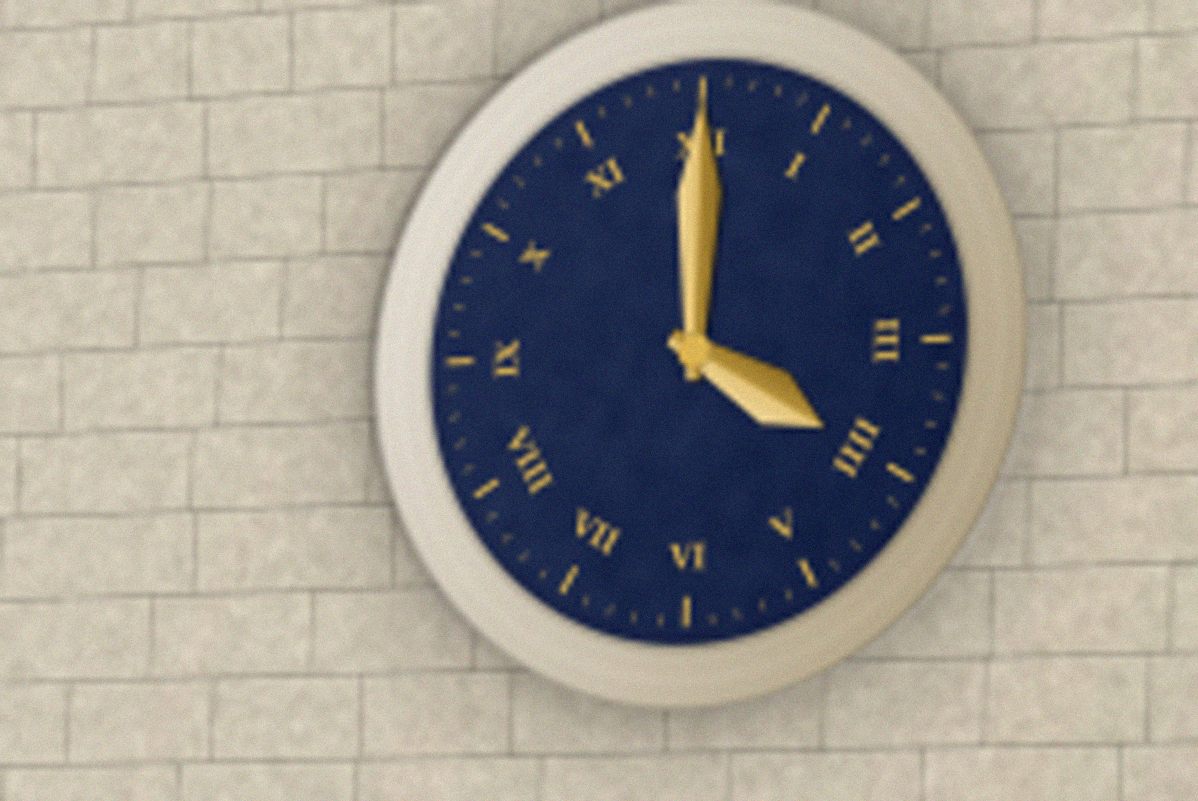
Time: {"hour": 4, "minute": 0}
